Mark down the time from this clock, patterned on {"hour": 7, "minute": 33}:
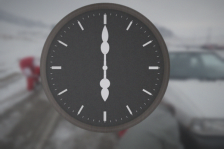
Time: {"hour": 6, "minute": 0}
